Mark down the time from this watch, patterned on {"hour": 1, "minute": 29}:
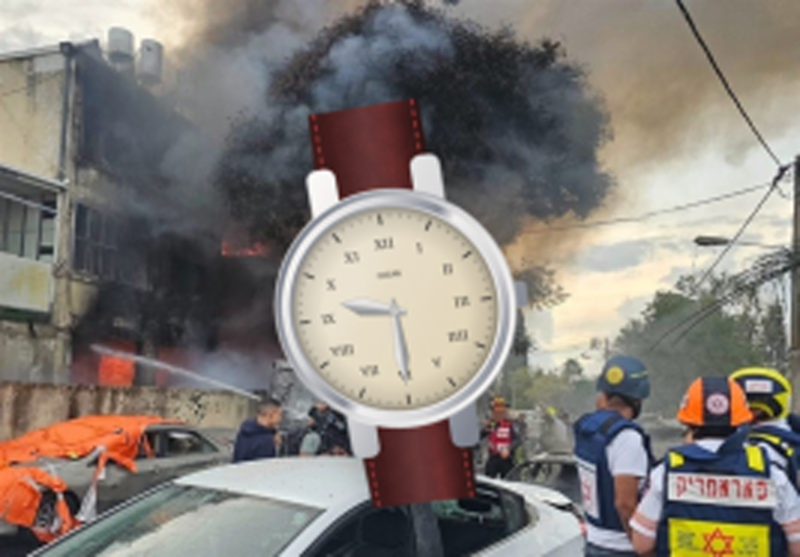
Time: {"hour": 9, "minute": 30}
